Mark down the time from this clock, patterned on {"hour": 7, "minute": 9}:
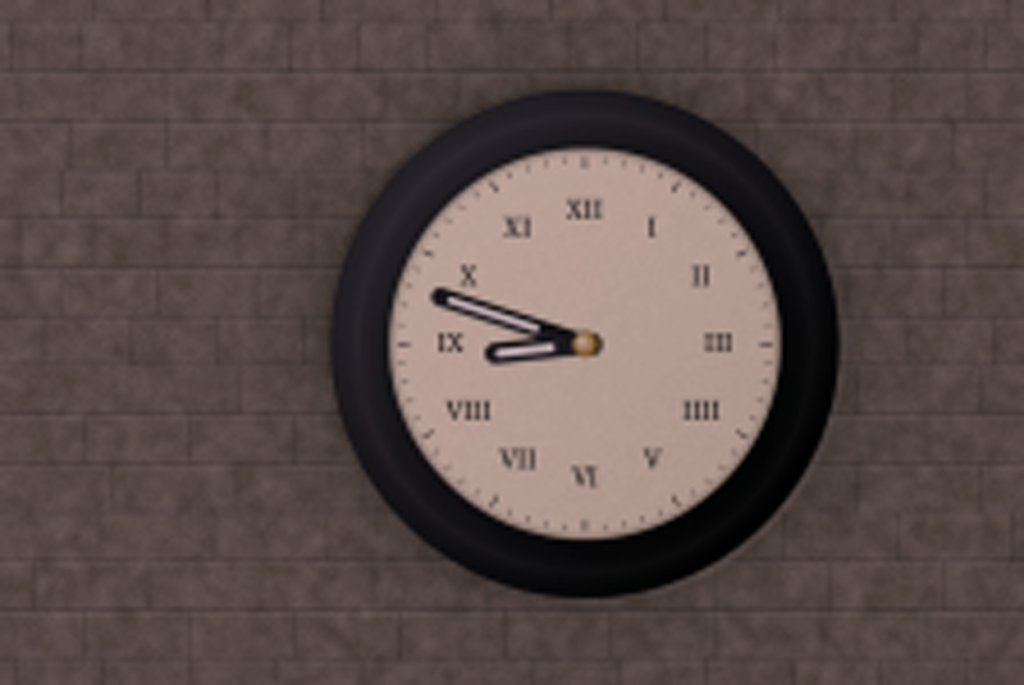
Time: {"hour": 8, "minute": 48}
